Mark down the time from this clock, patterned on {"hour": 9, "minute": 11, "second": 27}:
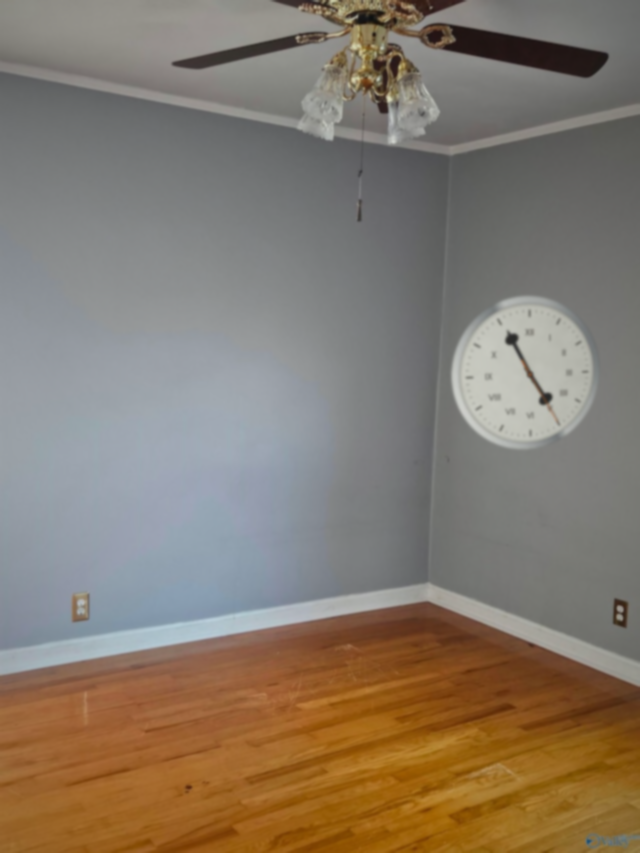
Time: {"hour": 4, "minute": 55, "second": 25}
